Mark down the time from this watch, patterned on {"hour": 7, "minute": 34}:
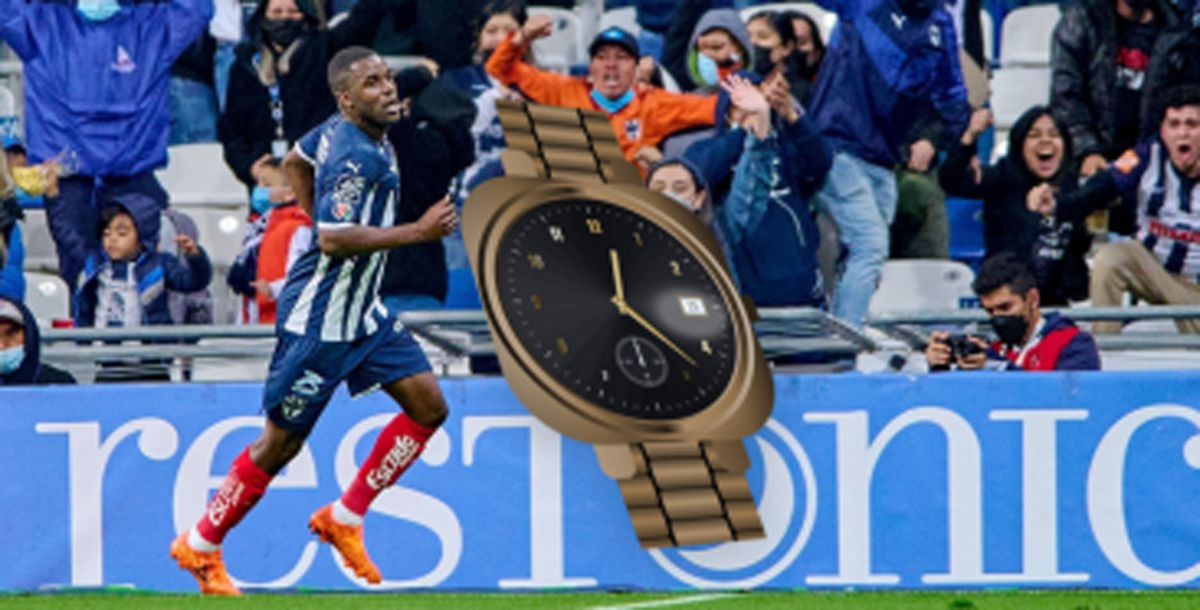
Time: {"hour": 12, "minute": 23}
